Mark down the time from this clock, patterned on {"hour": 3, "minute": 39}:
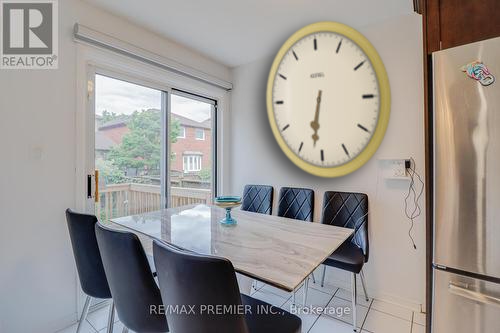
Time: {"hour": 6, "minute": 32}
